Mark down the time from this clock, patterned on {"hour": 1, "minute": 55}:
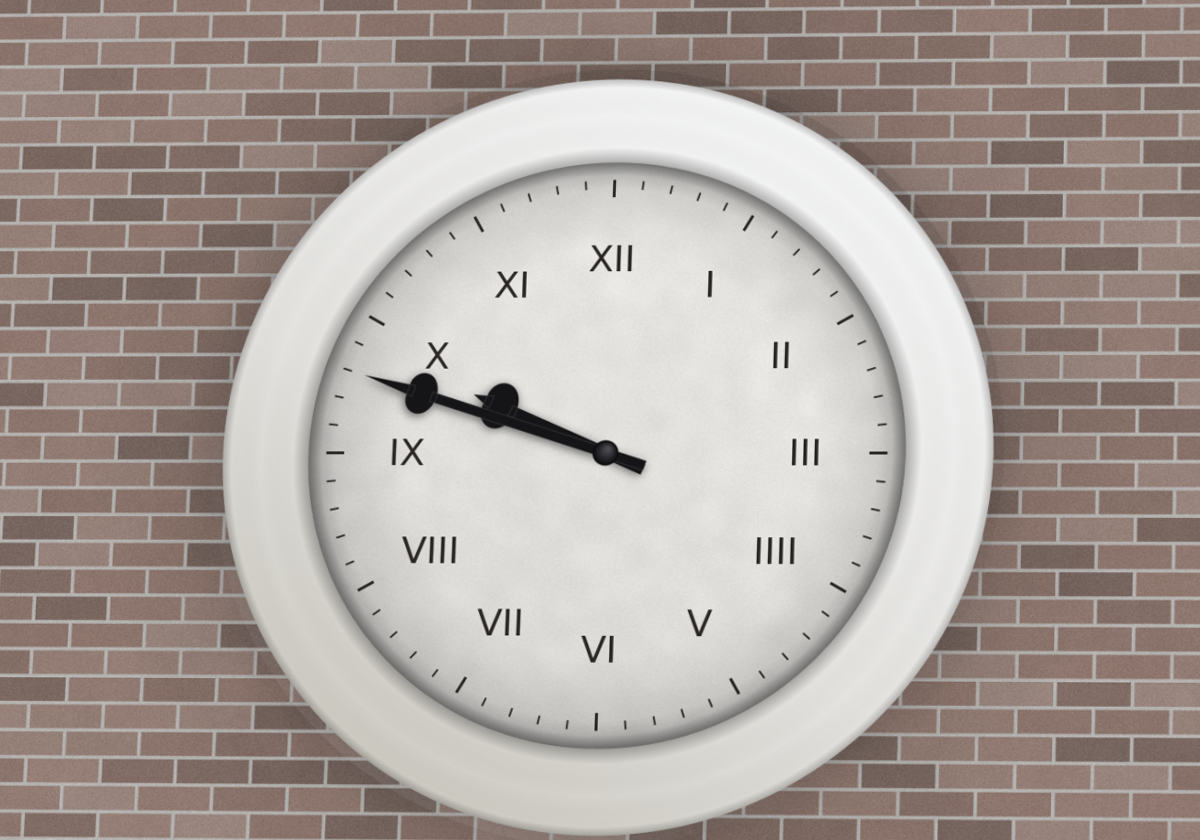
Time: {"hour": 9, "minute": 48}
